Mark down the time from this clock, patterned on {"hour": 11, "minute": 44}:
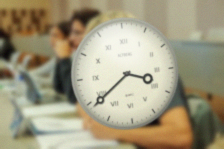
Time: {"hour": 3, "minute": 39}
